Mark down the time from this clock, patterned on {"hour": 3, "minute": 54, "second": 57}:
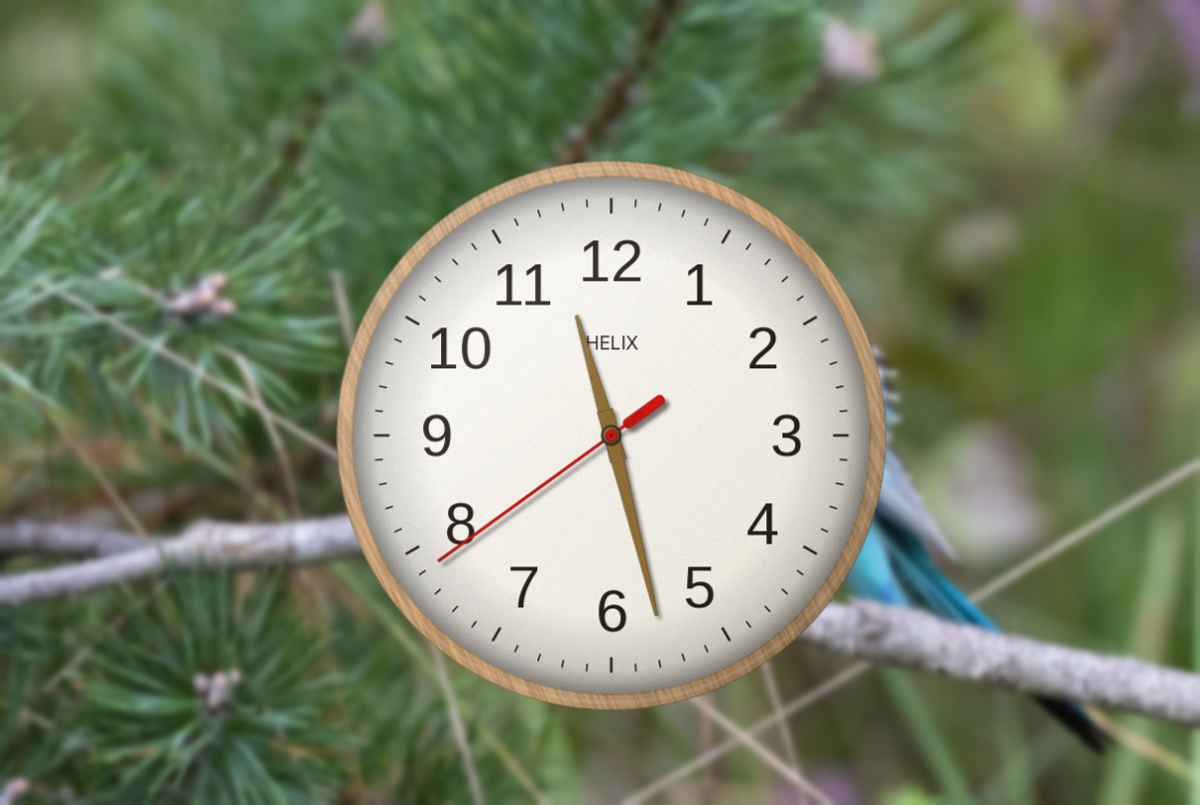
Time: {"hour": 11, "minute": 27, "second": 39}
